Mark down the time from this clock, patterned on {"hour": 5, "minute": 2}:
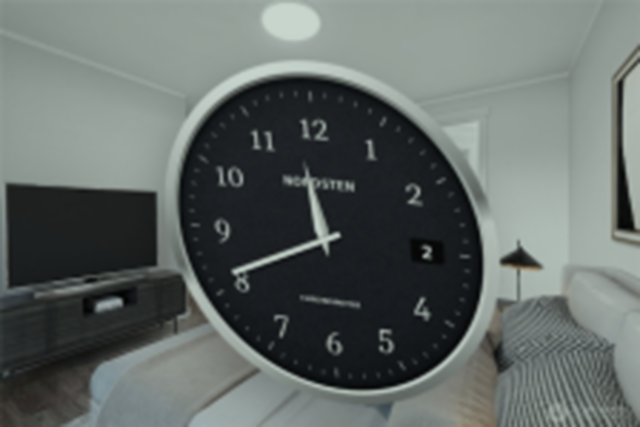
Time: {"hour": 11, "minute": 41}
